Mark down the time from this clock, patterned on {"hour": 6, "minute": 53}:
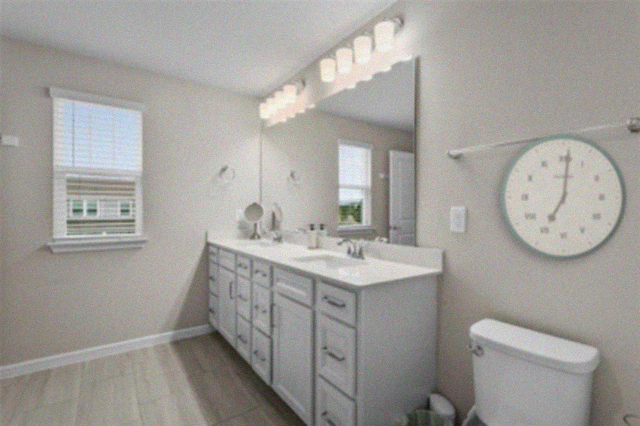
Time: {"hour": 7, "minute": 1}
